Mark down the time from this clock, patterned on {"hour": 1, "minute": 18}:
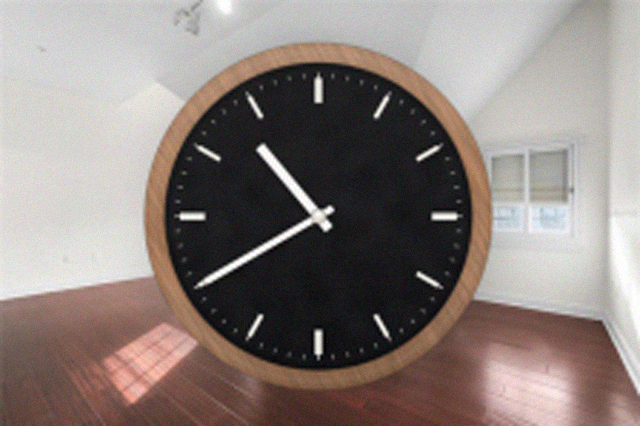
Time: {"hour": 10, "minute": 40}
